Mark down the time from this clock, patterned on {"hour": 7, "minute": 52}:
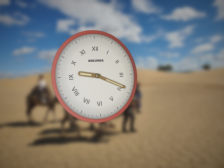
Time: {"hour": 9, "minute": 19}
